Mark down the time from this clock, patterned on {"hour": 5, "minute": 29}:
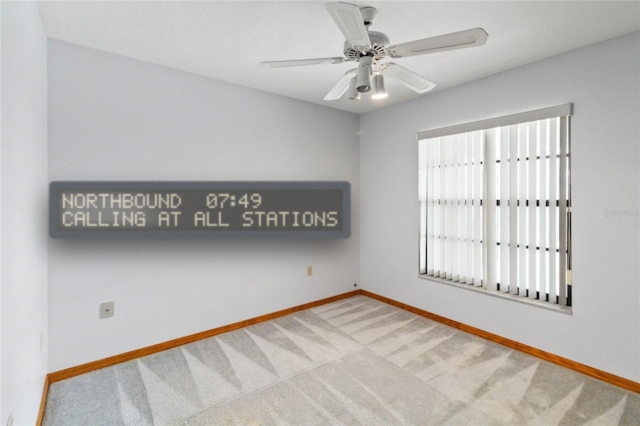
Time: {"hour": 7, "minute": 49}
